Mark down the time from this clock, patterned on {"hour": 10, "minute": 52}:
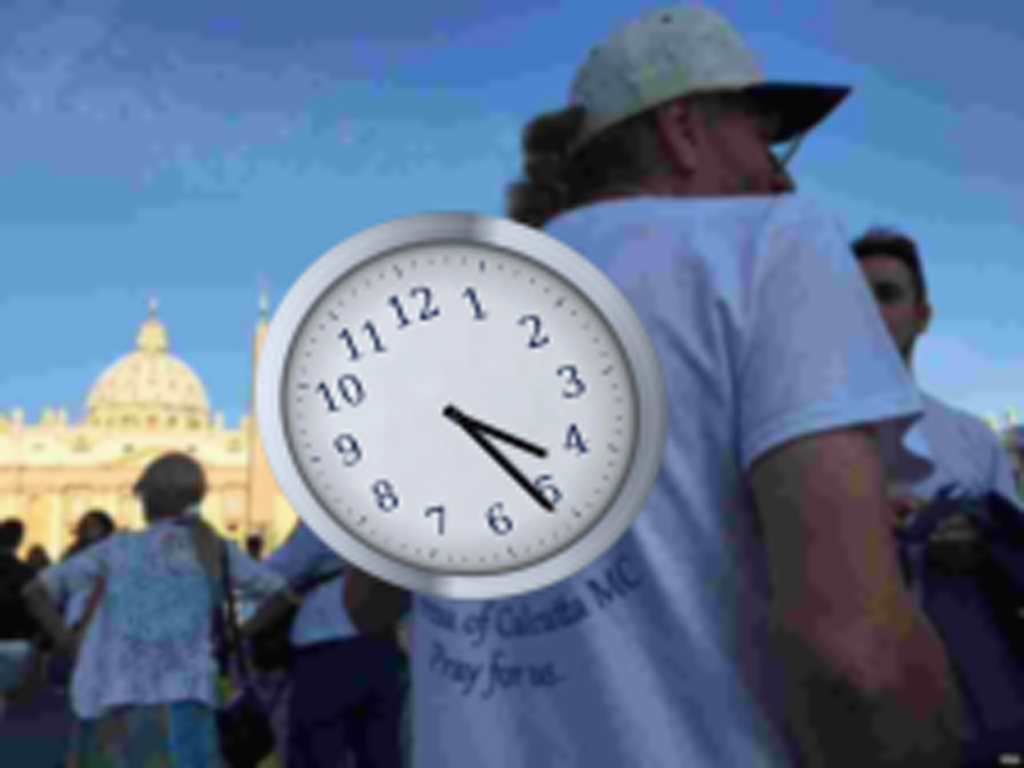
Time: {"hour": 4, "minute": 26}
